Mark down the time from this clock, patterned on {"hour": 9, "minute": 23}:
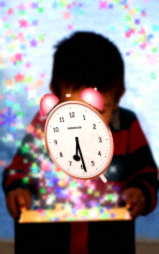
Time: {"hour": 6, "minute": 29}
